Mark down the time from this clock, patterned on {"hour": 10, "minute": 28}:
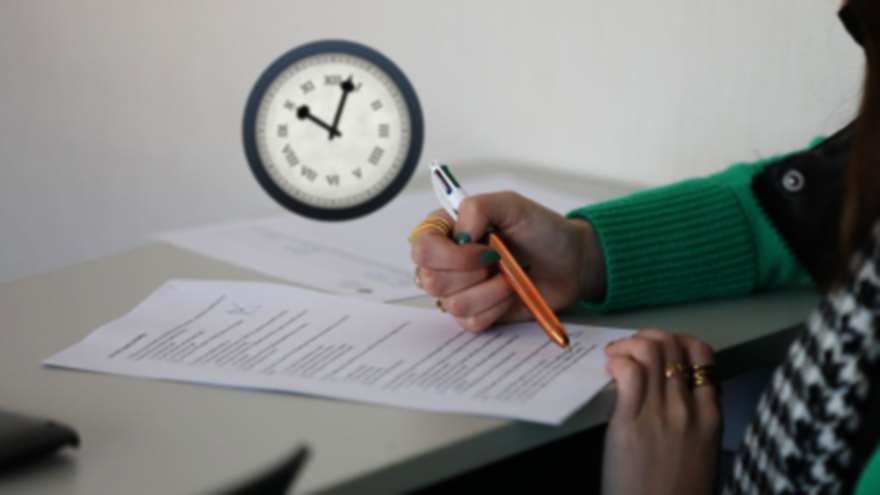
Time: {"hour": 10, "minute": 3}
